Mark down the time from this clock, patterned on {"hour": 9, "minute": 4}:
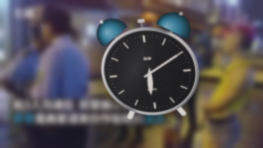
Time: {"hour": 6, "minute": 10}
